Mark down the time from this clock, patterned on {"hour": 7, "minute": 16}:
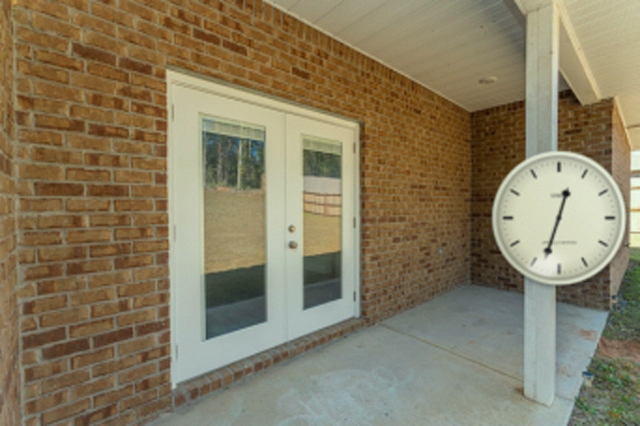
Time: {"hour": 12, "minute": 33}
